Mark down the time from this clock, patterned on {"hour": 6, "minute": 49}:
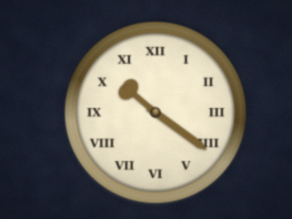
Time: {"hour": 10, "minute": 21}
